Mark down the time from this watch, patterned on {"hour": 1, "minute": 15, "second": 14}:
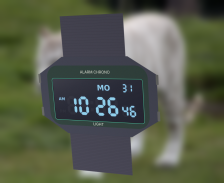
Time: {"hour": 10, "minute": 26, "second": 46}
